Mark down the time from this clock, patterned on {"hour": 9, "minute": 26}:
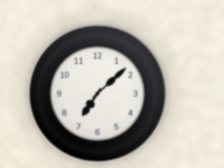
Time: {"hour": 7, "minute": 8}
